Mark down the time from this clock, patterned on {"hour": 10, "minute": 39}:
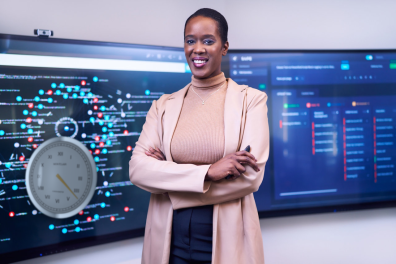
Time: {"hour": 4, "minute": 22}
